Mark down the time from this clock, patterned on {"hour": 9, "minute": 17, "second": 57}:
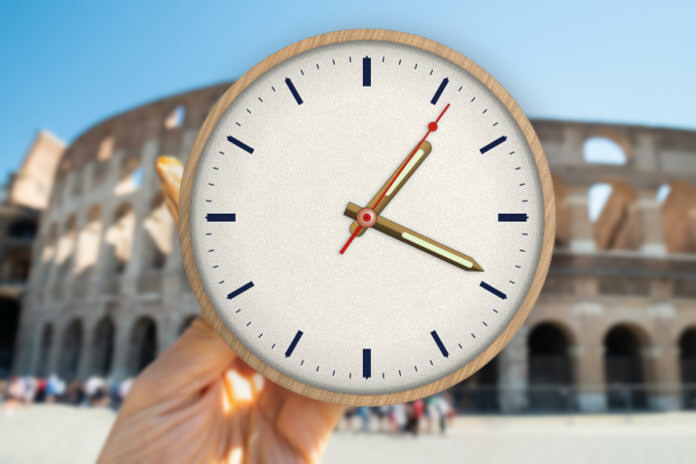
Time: {"hour": 1, "minute": 19, "second": 6}
